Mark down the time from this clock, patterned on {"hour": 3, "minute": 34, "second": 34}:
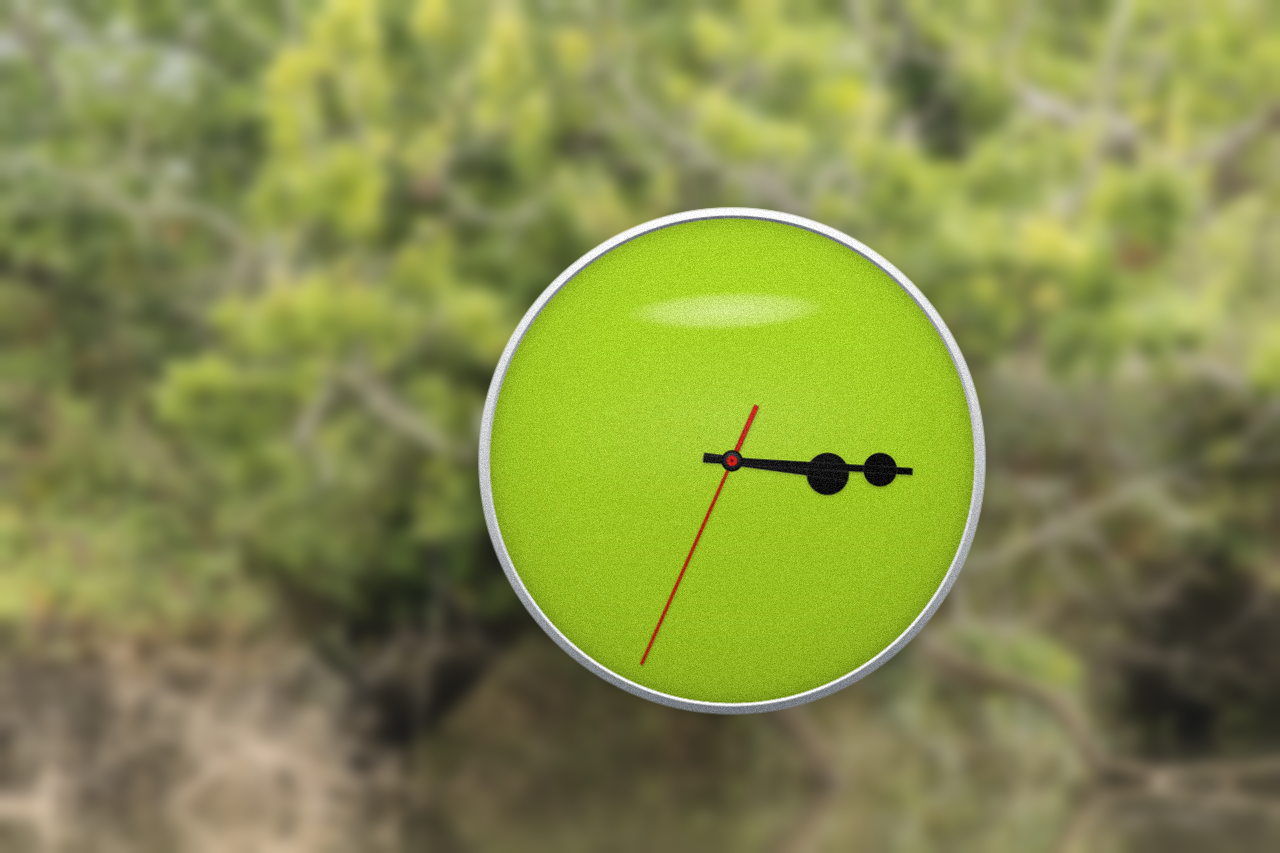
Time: {"hour": 3, "minute": 15, "second": 34}
